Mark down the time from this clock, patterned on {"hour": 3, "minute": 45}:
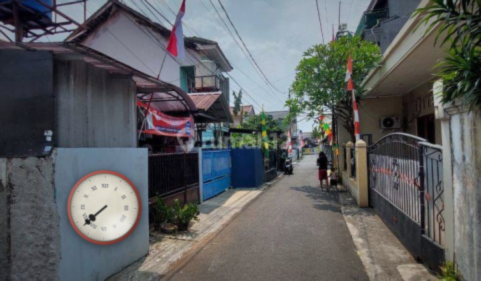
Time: {"hour": 7, "minute": 38}
